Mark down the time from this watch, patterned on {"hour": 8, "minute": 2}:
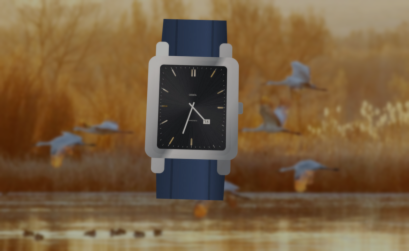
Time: {"hour": 4, "minute": 33}
